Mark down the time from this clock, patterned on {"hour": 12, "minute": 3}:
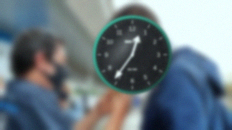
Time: {"hour": 12, "minute": 36}
